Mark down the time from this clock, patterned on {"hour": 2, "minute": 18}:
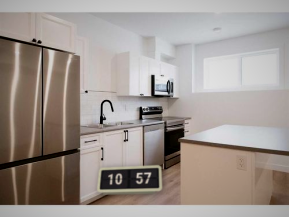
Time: {"hour": 10, "minute": 57}
